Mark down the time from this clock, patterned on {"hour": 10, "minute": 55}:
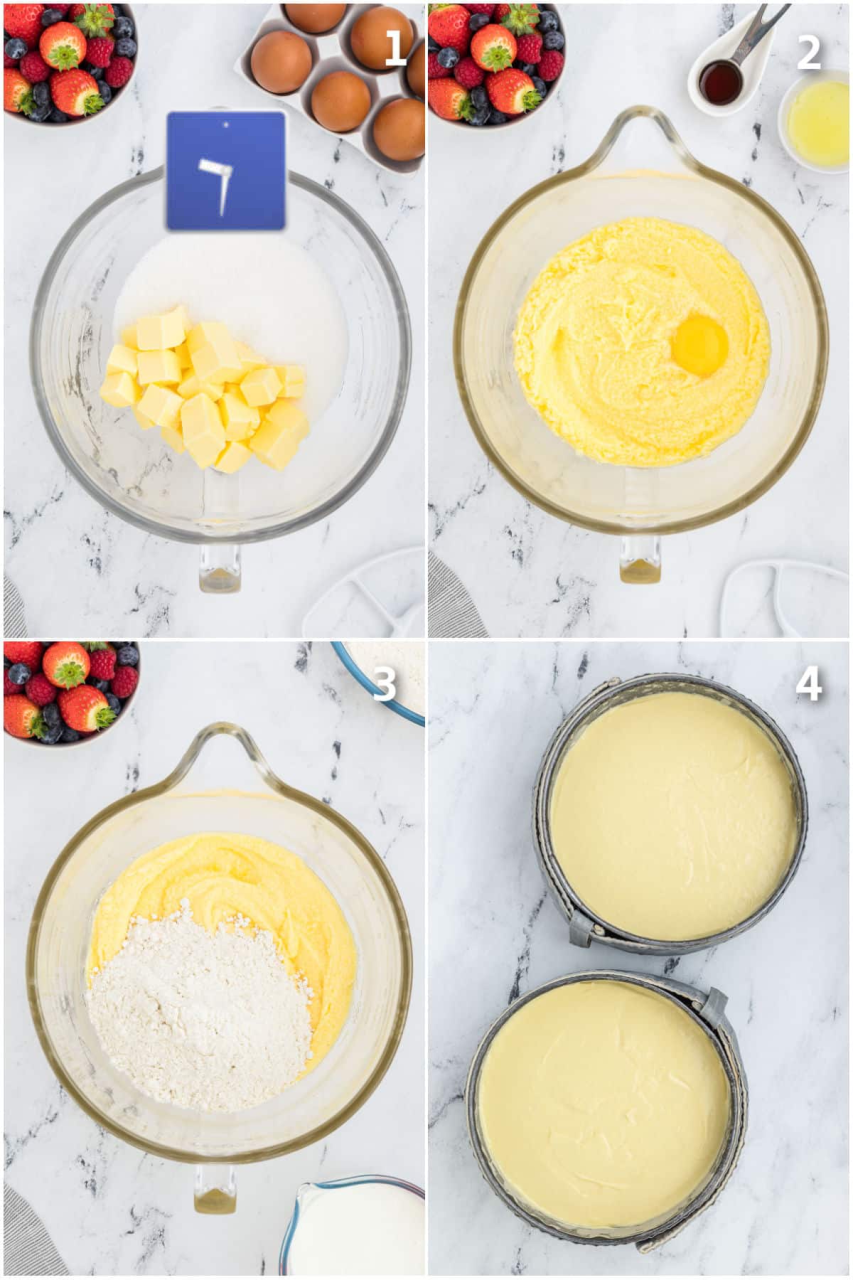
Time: {"hour": 9, "minute": 31}
